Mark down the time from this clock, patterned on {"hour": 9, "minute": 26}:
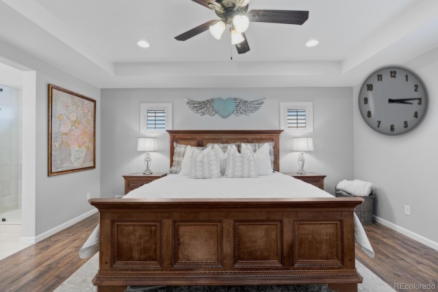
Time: {"hour": 3, "minute": 14}
